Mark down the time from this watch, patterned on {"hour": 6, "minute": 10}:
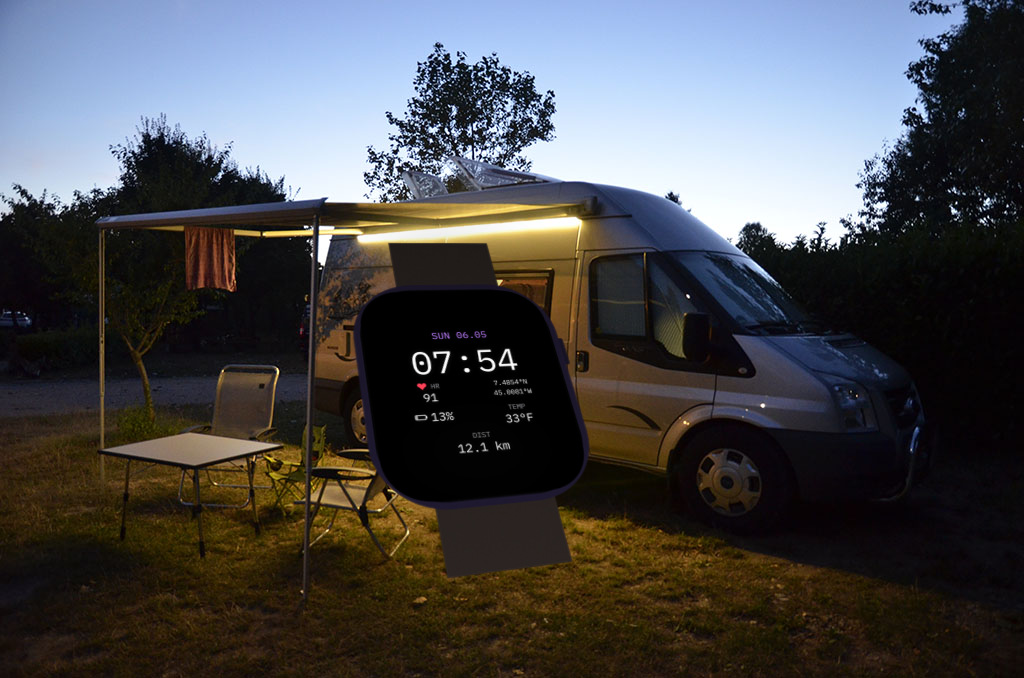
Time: {"hour": 7, "minute": 54}
